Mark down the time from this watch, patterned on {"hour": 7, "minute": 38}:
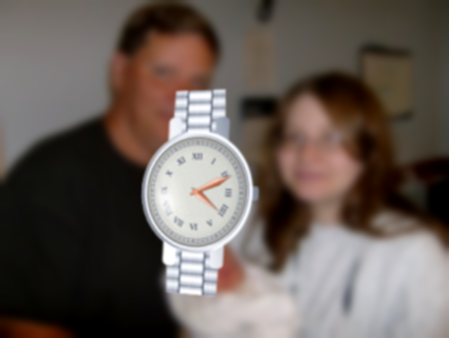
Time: {"hour": 4, "minute": 11}
